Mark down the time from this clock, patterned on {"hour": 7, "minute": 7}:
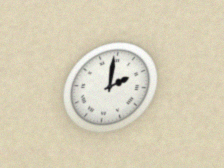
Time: {"hour": 1, "minute": 59}
